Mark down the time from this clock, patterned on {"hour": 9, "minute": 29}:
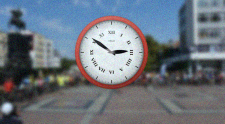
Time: {"hour": 2, "minute": 51}
